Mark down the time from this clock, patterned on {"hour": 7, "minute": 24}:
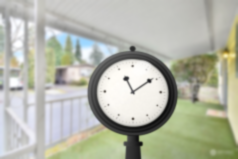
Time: {"hour": 11, "minute": 9}
